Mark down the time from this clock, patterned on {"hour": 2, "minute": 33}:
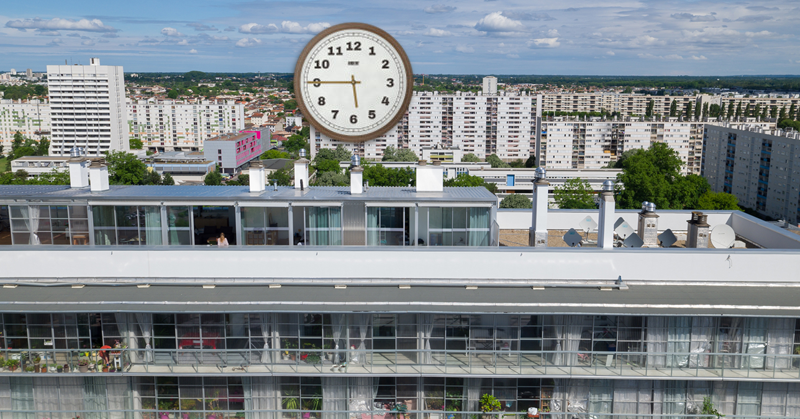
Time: {"hour": 5, "minute": 45}
